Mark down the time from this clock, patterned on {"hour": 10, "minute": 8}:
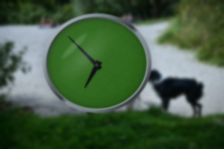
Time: {"hour": 6, "minute": 53}
